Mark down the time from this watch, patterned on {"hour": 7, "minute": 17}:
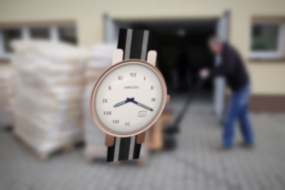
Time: {"hour": 8, "minute": 19}
